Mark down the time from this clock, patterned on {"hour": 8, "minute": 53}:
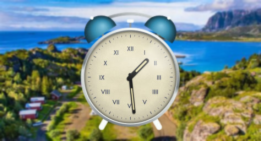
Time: {"hour": 1, "minute": 29}
